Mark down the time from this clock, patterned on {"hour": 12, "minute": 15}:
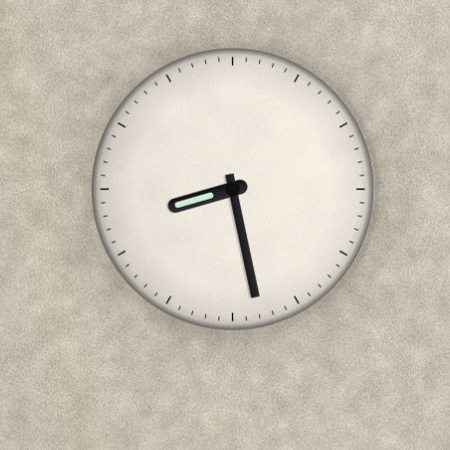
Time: {"hour": 8, "minute": 28}
